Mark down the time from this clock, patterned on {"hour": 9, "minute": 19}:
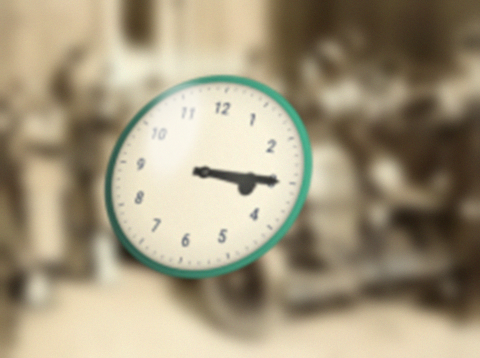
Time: {"hour": 3, "minute": 15}
